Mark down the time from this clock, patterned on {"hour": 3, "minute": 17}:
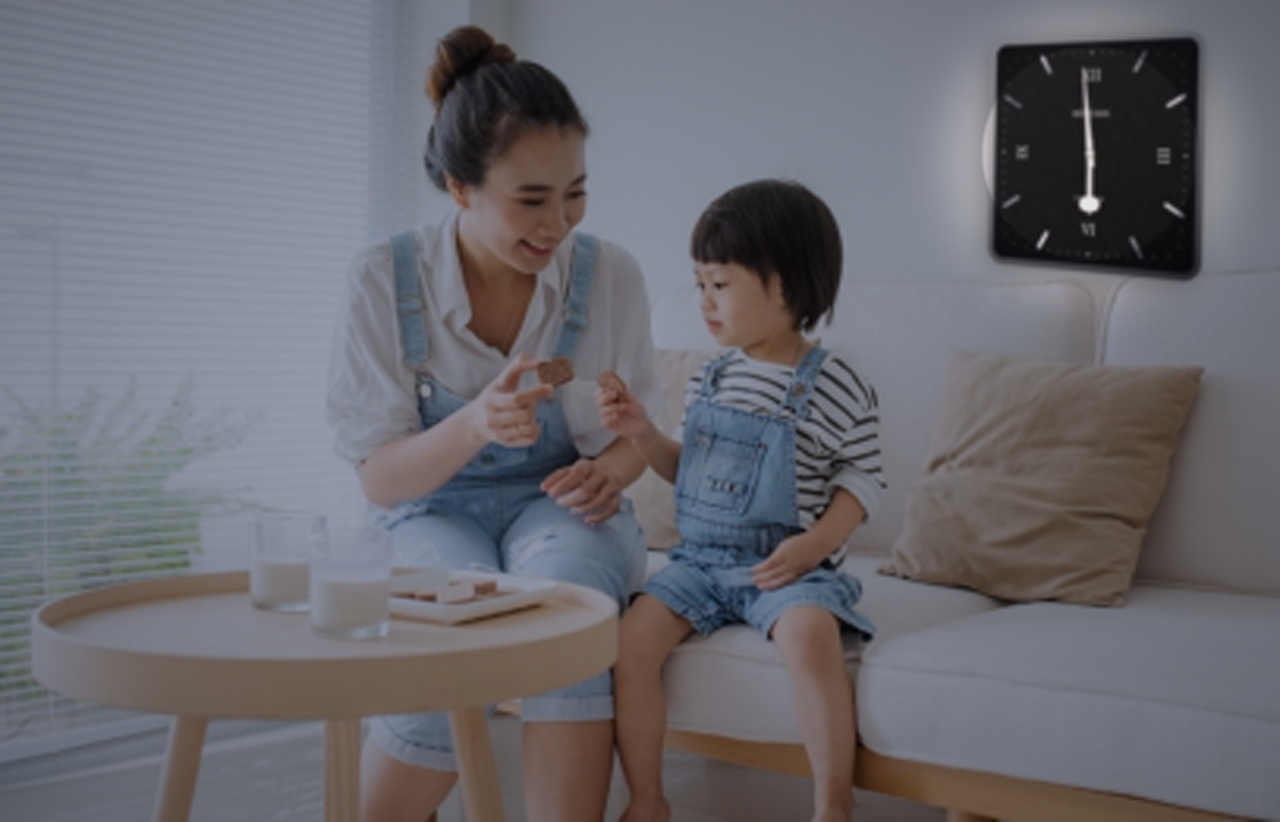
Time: {"hour": 5, "minute": 59}
